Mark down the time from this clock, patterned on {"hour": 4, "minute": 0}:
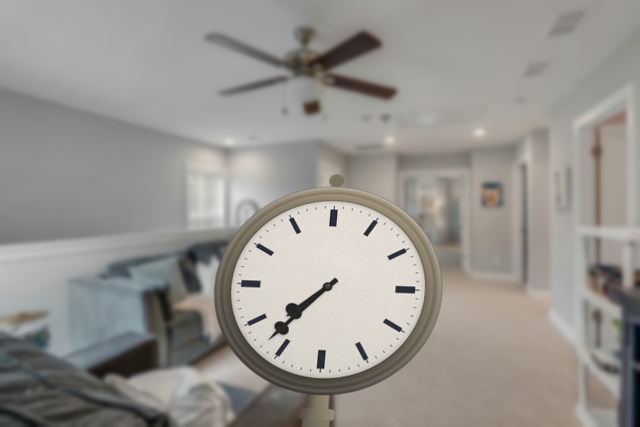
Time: {"hour": 7, "minute": 37}
